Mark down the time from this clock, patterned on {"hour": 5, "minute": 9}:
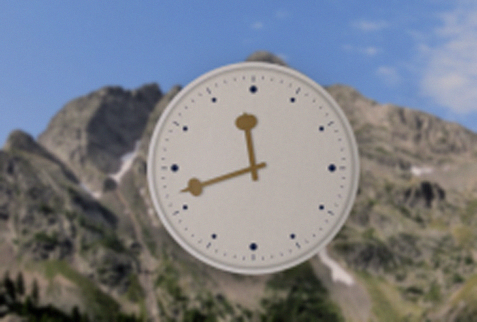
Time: {"hour": 11, "minute": 42}
